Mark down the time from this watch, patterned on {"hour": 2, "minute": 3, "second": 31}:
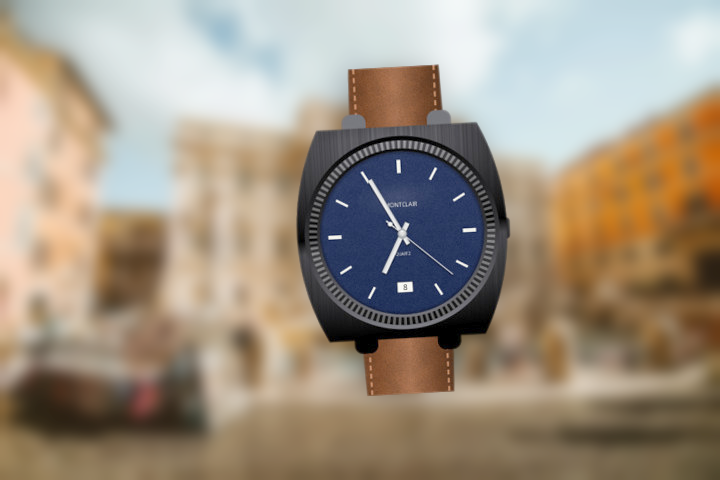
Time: {"hour": 6, "minute": 55, "second": 22}
